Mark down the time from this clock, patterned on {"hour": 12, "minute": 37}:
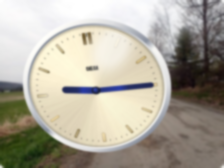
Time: {"hour": 9, "minute": 15}
